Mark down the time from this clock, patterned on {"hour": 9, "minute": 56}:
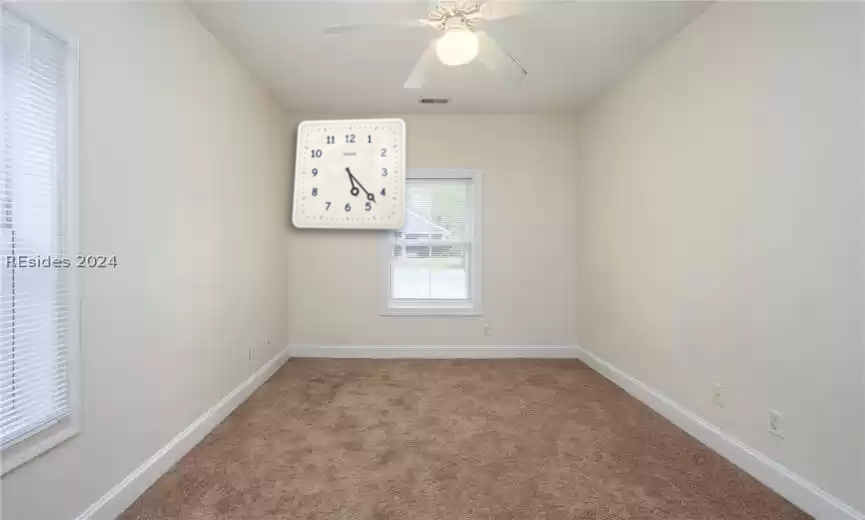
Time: {"hour": 5, "minute": 23}
